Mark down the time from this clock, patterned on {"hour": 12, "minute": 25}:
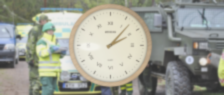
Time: {"hour": 2, "minute": 7}
